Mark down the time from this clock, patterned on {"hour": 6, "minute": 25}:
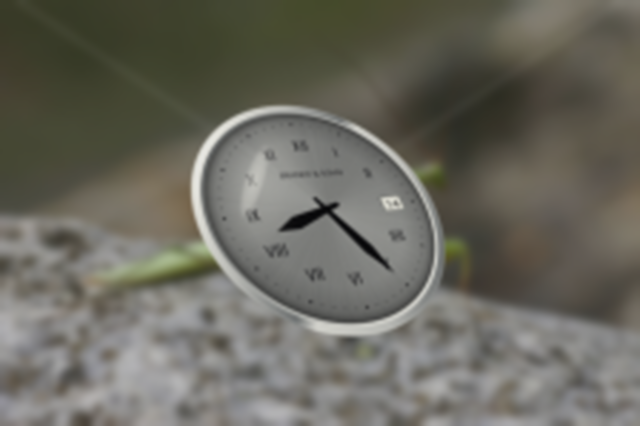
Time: {"hour": 8, "minute": 25}
